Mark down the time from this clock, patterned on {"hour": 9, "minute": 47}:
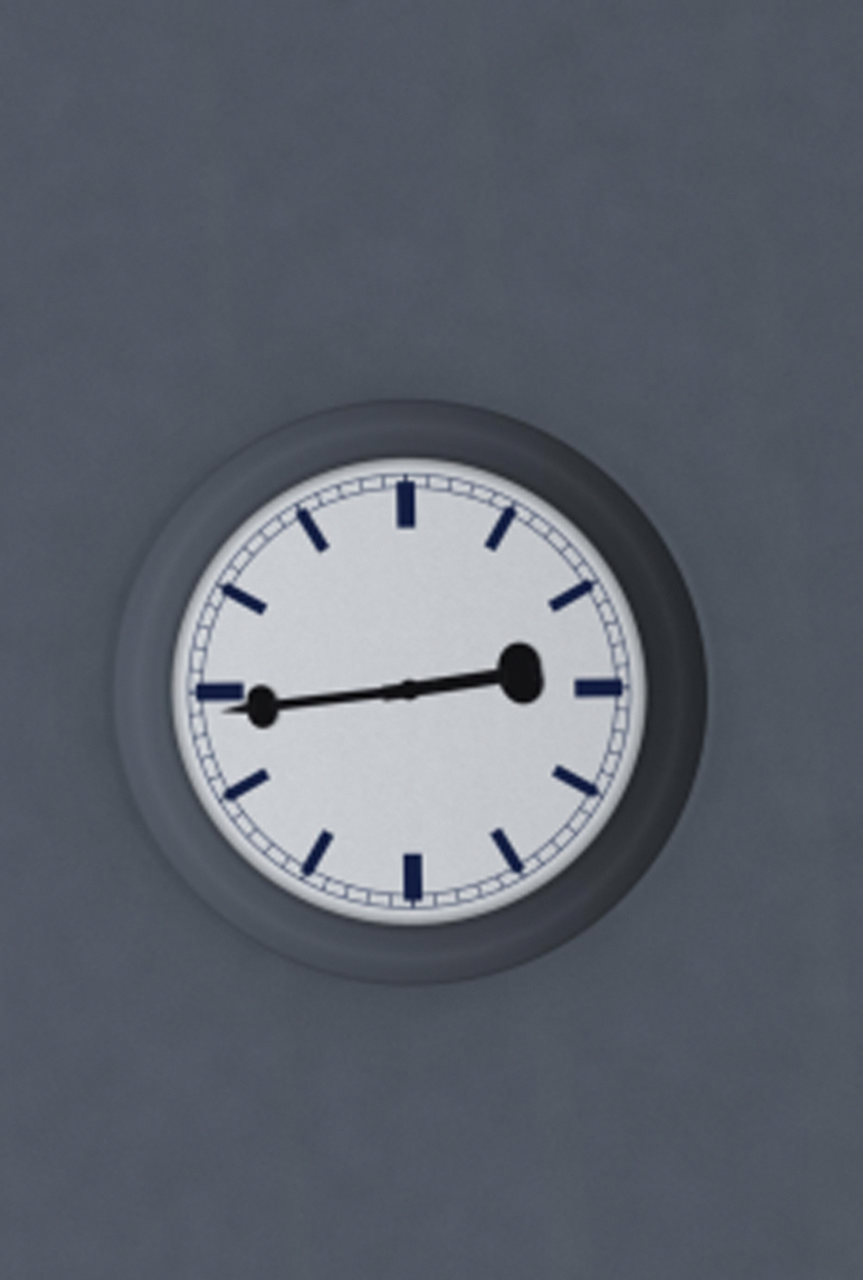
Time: {"hour": 2, "minute": 44}
